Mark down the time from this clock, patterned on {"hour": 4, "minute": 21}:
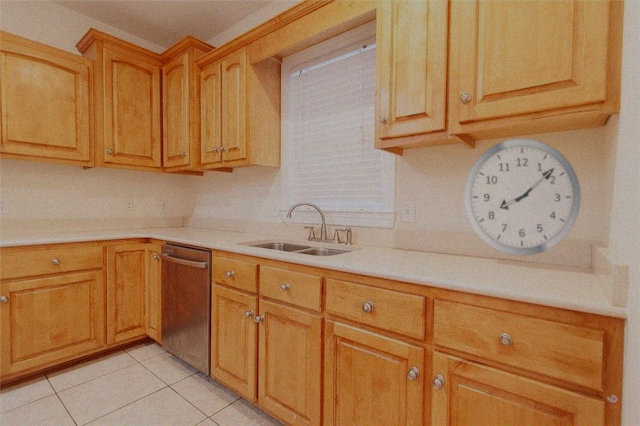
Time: {"hour": 8, "minute": 8}
